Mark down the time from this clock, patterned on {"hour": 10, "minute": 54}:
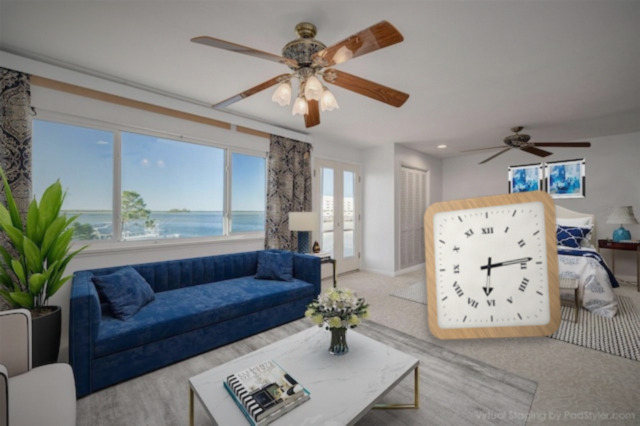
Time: {"hour": 6, "minute": 14}
